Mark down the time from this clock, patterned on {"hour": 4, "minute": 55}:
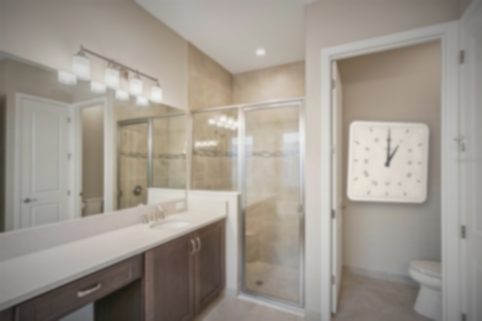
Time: {"hour": 1, "minute": 0}
